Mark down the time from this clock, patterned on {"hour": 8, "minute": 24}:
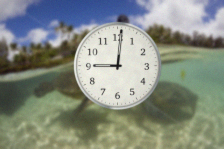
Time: {"hour": 9, "minute": 1}
